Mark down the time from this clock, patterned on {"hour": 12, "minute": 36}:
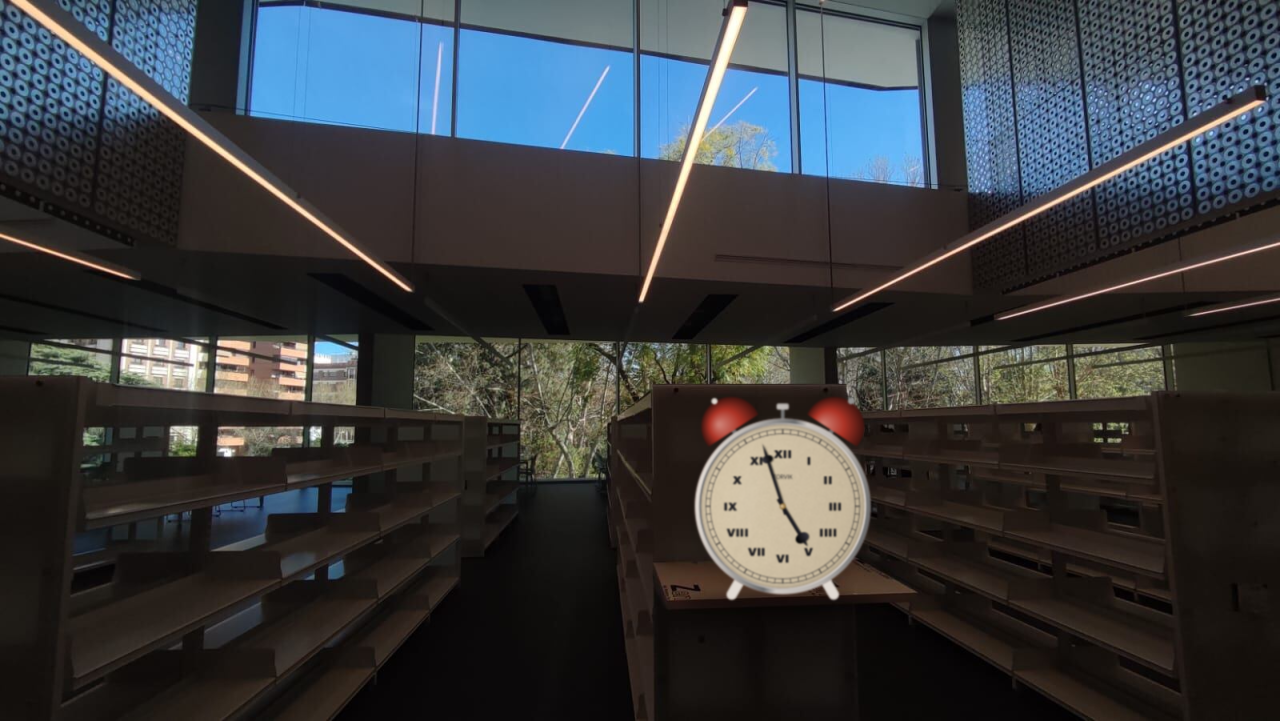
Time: {"hour": 4, "minute": 57}
